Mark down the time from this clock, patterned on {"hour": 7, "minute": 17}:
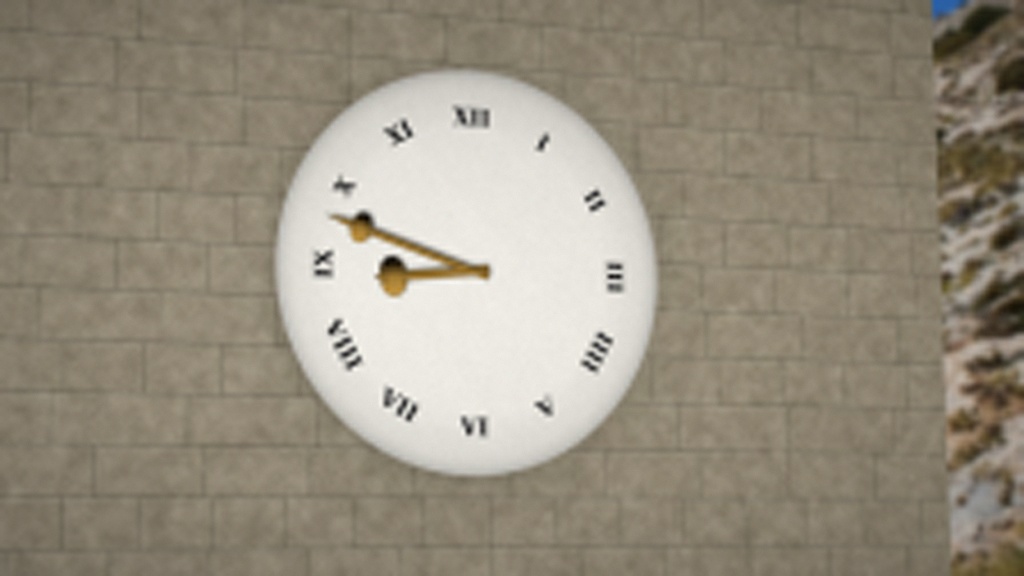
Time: {"hour": 8, "minute": 48}
